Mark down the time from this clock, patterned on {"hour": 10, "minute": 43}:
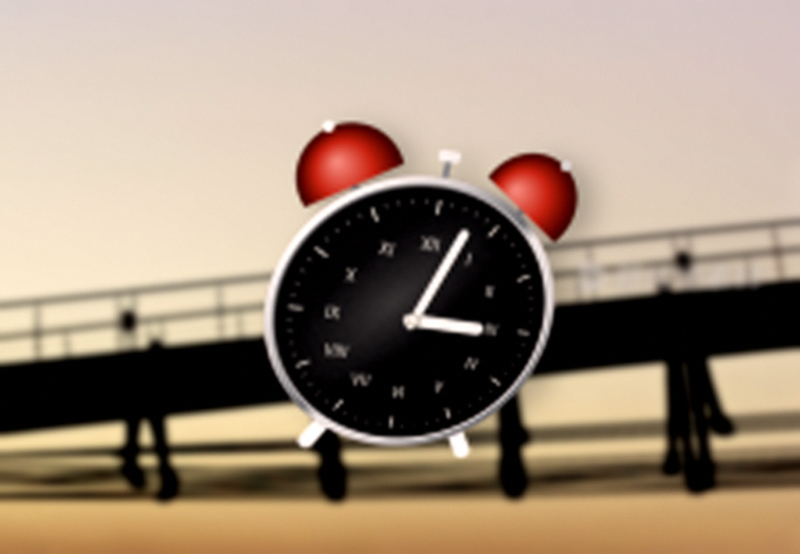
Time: {"hour": 3, "minute": 3}
